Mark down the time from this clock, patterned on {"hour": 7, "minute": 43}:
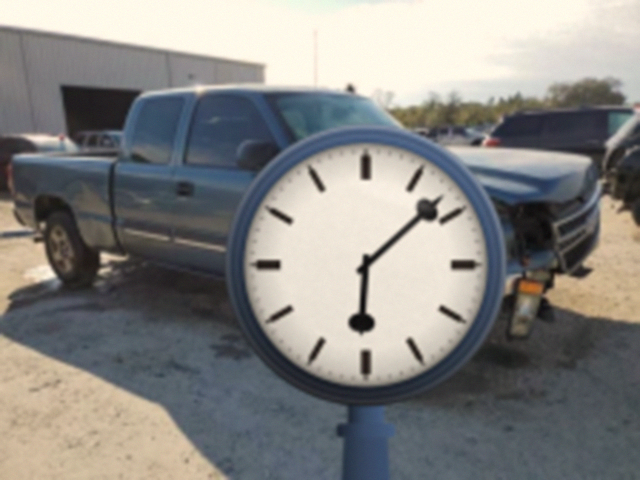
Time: {"hour": 6, "minute": 8}
